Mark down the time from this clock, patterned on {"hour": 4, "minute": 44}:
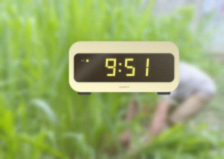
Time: {"hour": 9, "minute": 51}
